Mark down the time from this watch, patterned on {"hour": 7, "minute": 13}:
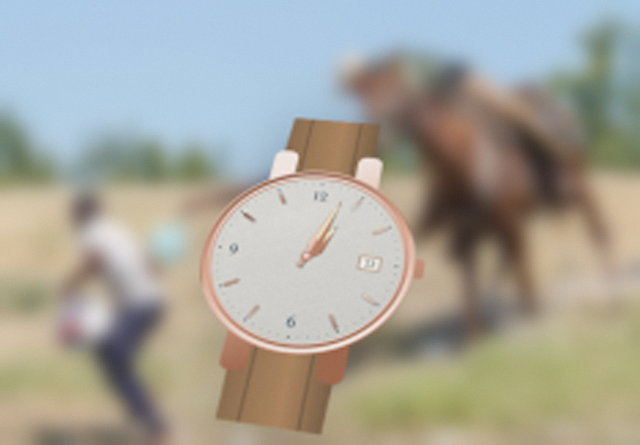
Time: {"hour": 1, "minute": 3}
